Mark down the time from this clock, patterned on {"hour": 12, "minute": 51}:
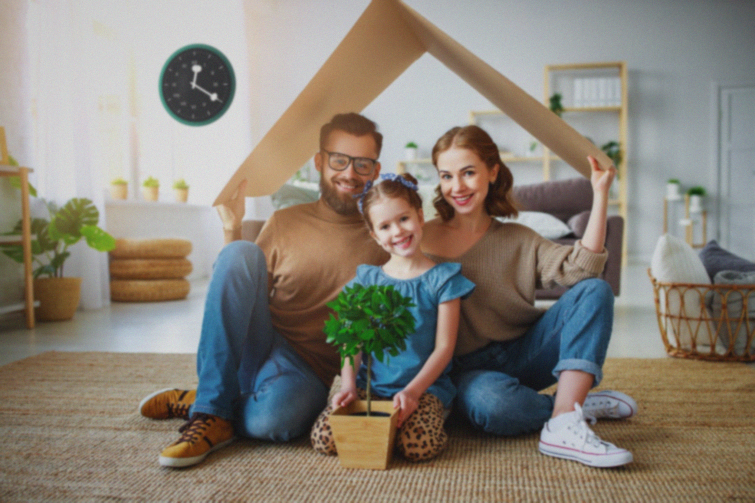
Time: {"hour": 12, "minute": 20}
